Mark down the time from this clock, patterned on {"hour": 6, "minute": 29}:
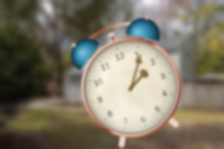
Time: {"hour": 2, "minute": 6}
